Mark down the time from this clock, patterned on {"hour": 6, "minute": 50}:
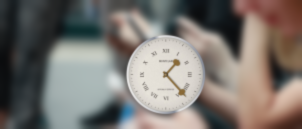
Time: {"hour": 1, "minute": 23}
